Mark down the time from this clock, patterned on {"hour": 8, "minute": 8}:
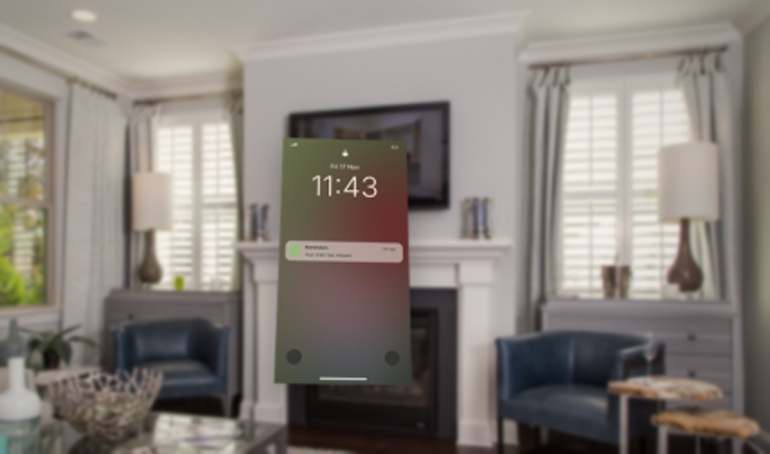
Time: {"hour": 11, "minute": 43}
